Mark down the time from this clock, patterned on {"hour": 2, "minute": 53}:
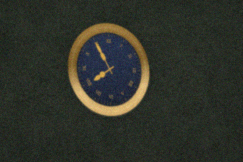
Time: {"hour": 7, "minute": 55}
